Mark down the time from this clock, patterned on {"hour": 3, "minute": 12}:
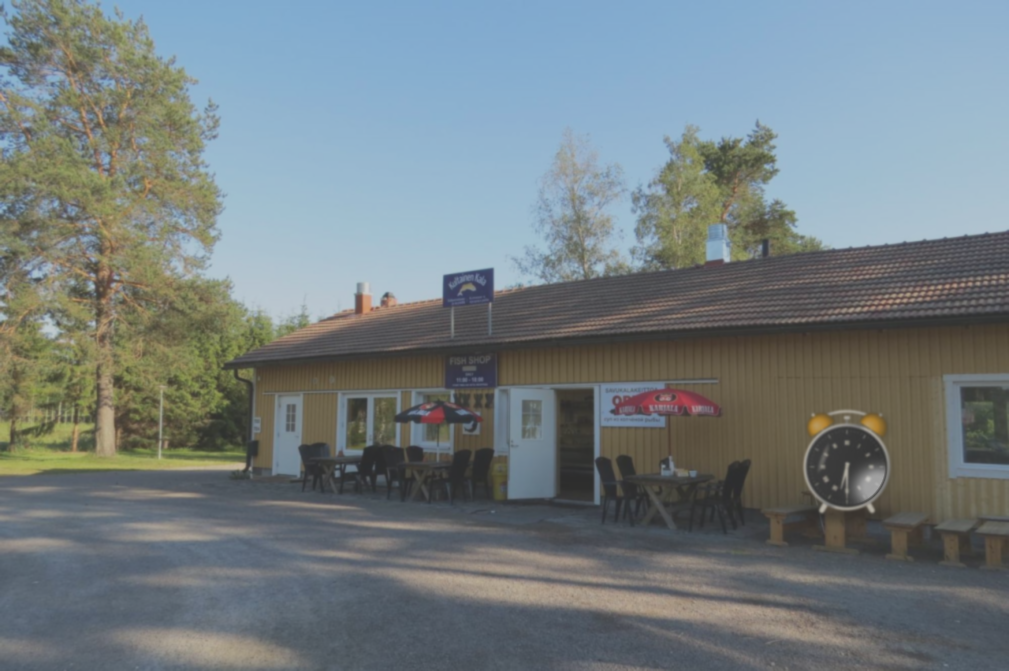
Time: {"hour": 6, "minute": 30}
